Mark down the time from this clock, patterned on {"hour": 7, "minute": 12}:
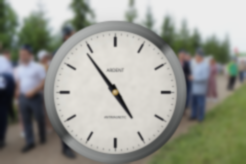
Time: {"hour": 4, "minute": 54}
